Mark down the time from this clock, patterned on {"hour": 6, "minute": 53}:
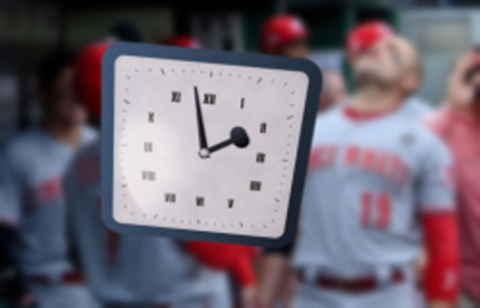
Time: {"hour": 1, "minute": 58}
